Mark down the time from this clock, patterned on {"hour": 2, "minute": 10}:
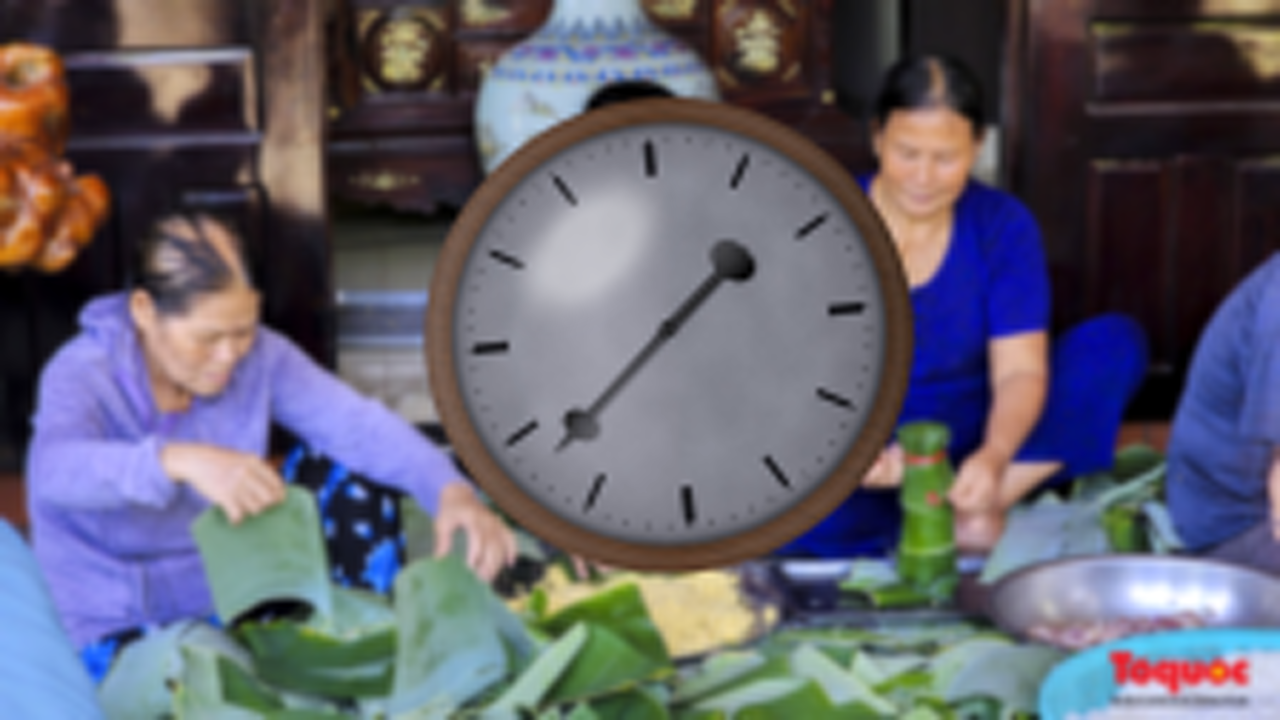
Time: {"hour": 1, "minute": 38}
